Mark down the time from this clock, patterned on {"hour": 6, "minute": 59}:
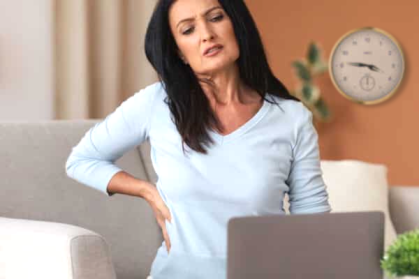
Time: {"hour": 3, "minute": 46}
